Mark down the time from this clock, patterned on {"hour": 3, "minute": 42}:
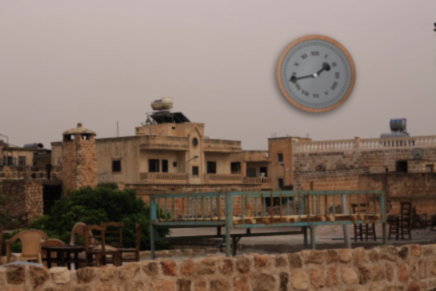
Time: {"hour": 1, "minute": 43}
